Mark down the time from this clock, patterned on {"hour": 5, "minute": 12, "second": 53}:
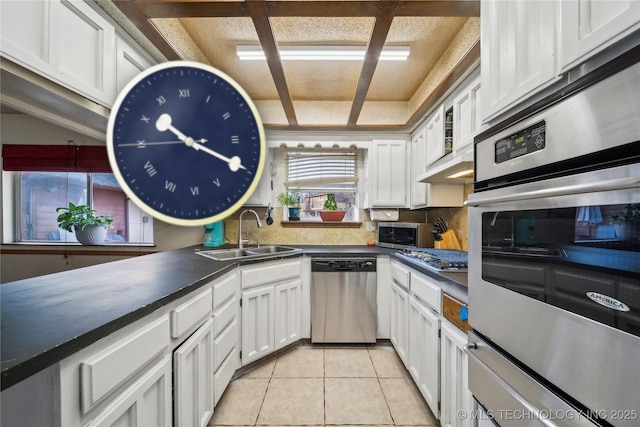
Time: {"hour": 10, "minute": 19, "second": 45}
